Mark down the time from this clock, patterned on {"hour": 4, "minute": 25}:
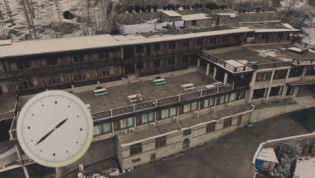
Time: {"hour": 1, "minute": 38}
